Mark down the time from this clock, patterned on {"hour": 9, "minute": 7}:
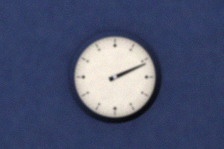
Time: {"hour": 2, "minute": 11}
